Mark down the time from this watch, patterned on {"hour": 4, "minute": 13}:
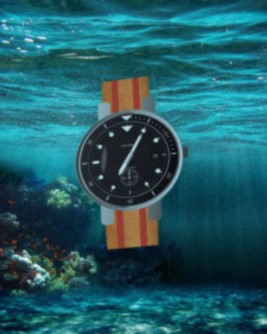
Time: {"hour": 7, "minute": 5}
